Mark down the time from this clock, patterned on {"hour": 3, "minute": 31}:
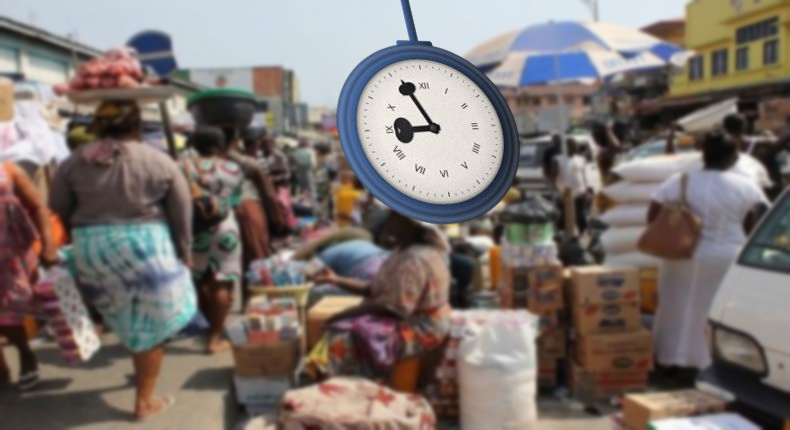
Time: {"hour": 8, "minute": 56}
